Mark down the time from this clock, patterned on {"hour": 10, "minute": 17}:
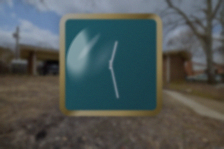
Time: {"hour": 12, "minute": 28}
